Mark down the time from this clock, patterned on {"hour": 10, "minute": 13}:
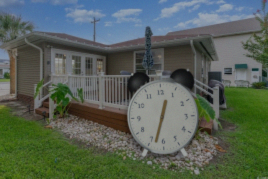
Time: {"hour": 12, "minute": 33}
